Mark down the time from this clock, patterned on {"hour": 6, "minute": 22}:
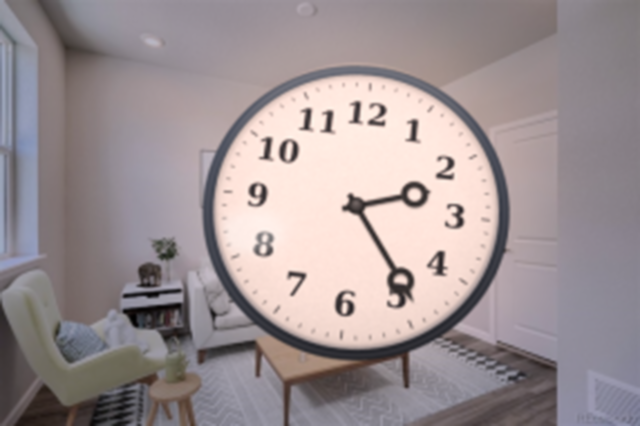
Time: {"hour": 2, "minute": 24}
